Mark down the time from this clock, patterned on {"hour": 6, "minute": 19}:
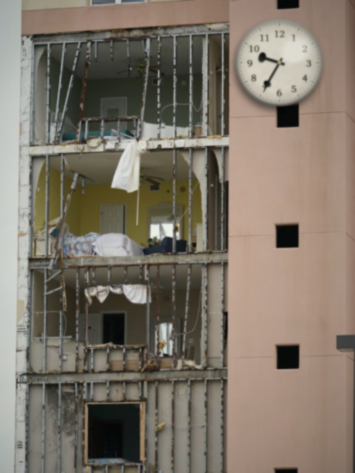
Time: {"hour": 9, "minute": 35}
